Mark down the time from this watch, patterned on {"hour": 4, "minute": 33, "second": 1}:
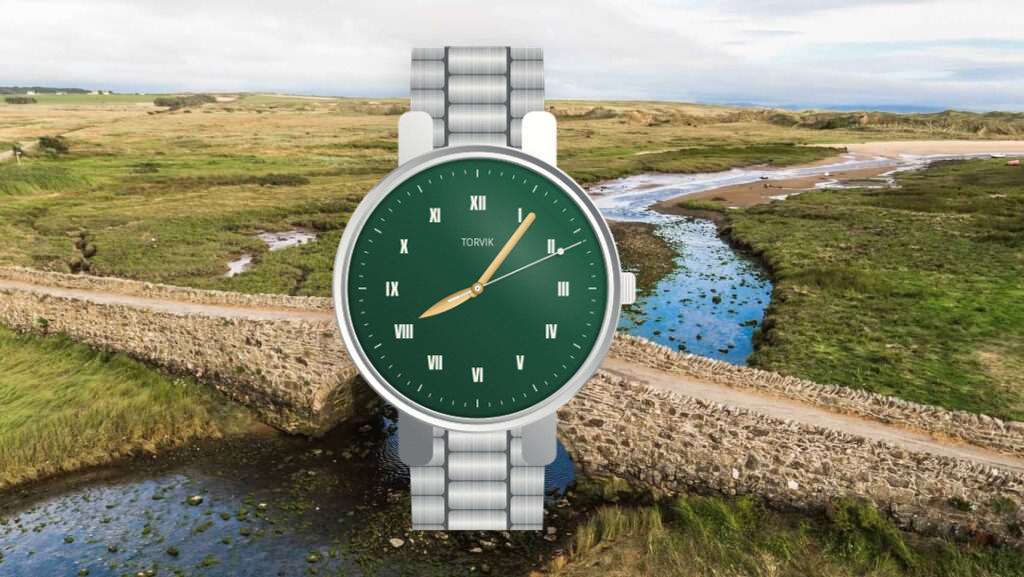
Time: {"hour": 8, "minute": 6, "second": 11}
